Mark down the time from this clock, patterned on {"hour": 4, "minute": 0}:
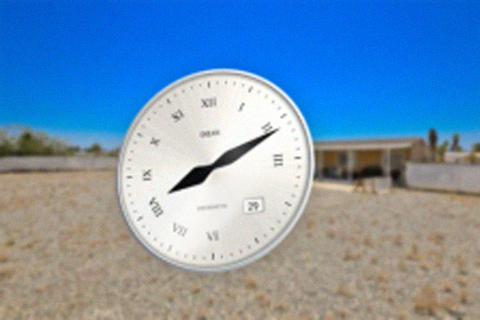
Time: {"hour": 8, "minute": 11}
